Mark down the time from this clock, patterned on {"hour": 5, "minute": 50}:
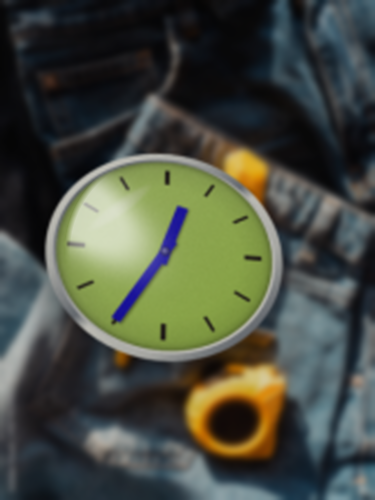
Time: {"hour": 12, "minute": 35}
